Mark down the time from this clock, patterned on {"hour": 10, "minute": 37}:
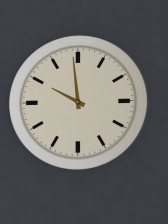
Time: {"hour": 9, "minute": 59}
